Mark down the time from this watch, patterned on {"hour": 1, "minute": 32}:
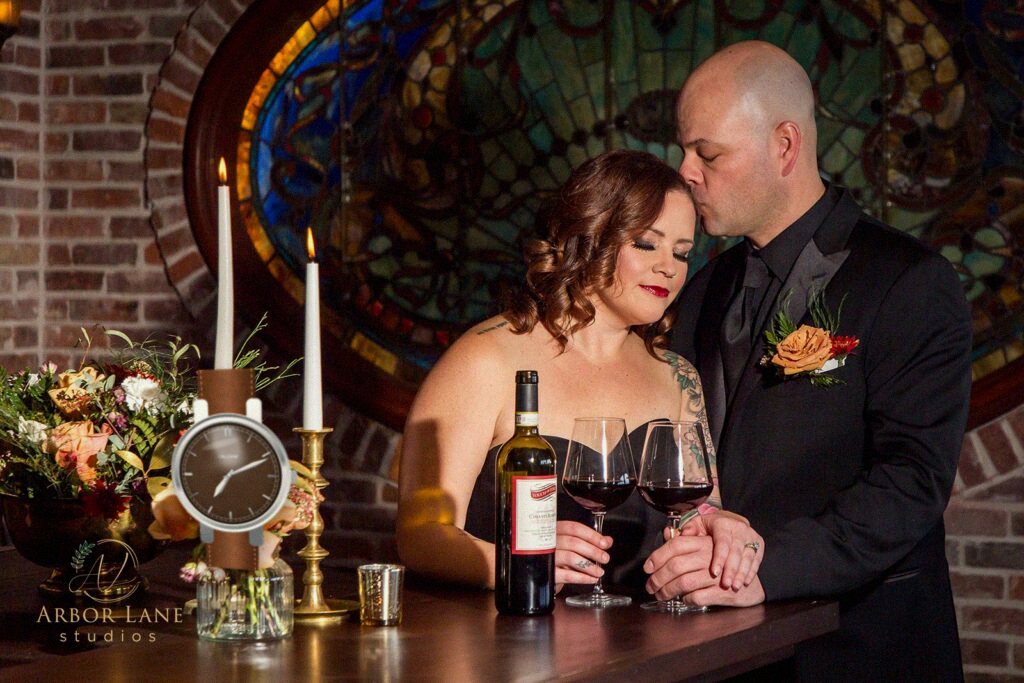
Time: {"hour": 7, "minute": 11}
